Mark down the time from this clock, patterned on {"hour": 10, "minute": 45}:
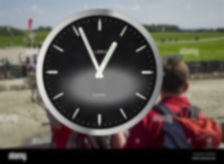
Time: {"hour": 12, "minute": 56}
